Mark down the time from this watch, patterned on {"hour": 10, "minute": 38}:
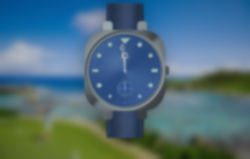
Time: {"hour": 11, "minute": 59}
